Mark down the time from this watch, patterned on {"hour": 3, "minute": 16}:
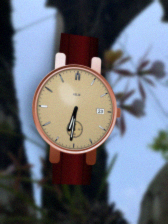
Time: {"hour": 6, "minute": 31}
